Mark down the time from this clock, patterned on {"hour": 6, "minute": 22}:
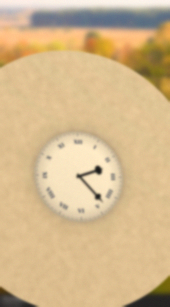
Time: {"hour": 2, "minute": 23}
